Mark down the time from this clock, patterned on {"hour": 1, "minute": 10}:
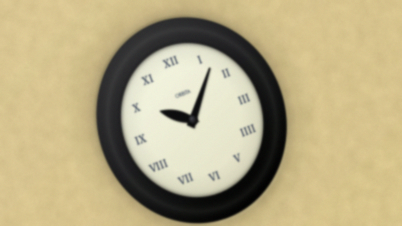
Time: {"hour": 10, "minute": 7}
